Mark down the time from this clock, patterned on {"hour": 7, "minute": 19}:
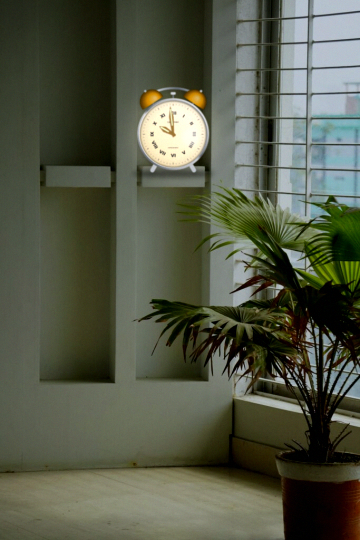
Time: {"hour": 9, "minute": 59}
